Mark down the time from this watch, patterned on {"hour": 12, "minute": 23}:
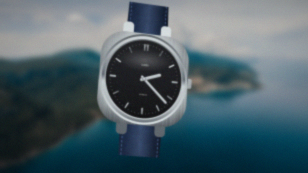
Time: {"hour": 2, "minute": 22}
